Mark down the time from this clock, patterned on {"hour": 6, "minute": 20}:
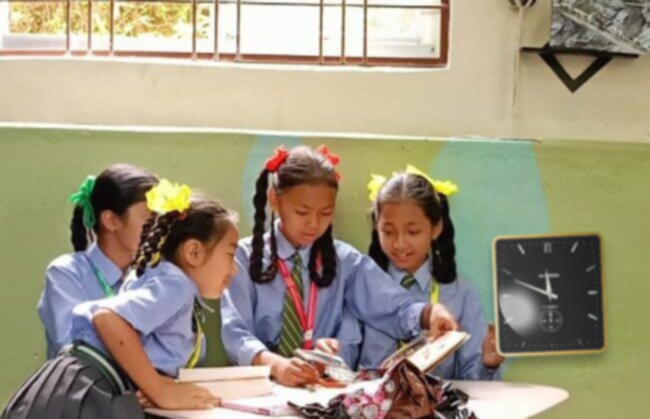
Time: {"hour": 11, "minute": 49}
